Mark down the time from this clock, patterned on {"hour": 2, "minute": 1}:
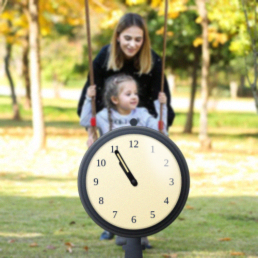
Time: {"hour": 10, "minute": 55}
